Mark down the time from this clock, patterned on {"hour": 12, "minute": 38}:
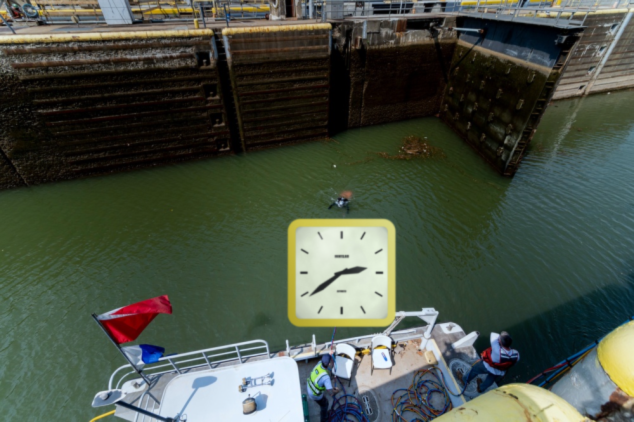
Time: {"hour": 2, "minute": 39}
